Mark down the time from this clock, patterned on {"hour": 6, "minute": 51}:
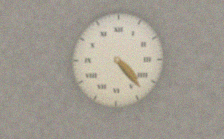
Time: {"hour": 4, "minute": 23}
